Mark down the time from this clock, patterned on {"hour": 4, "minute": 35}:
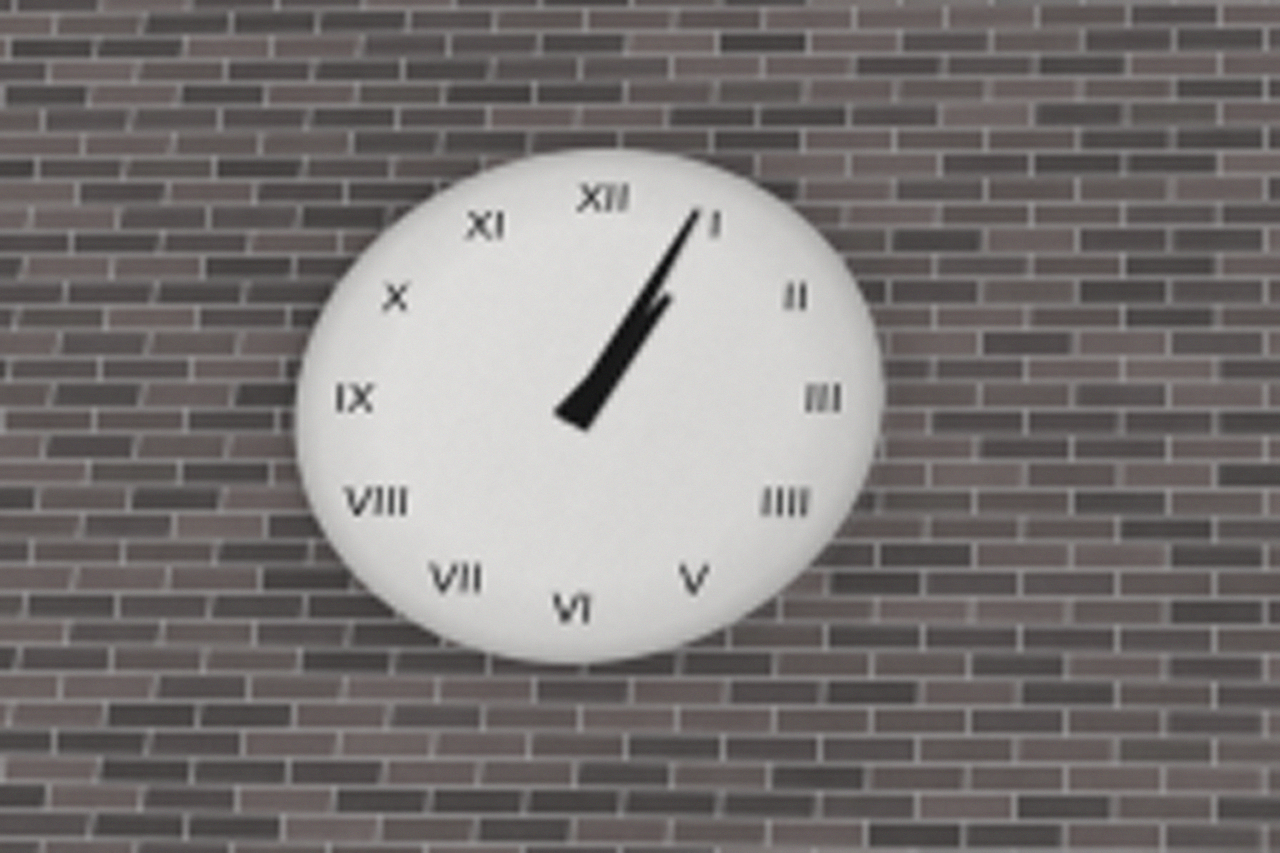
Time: {"hour": 1, "minute": 4}
